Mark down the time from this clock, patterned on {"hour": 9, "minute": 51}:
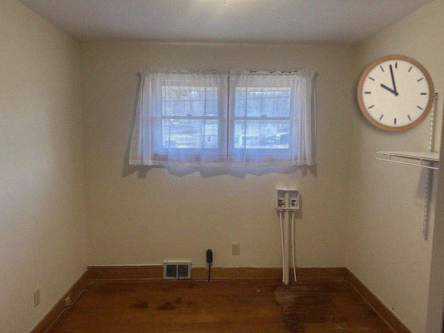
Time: {"hour": 9, "minute": 58}
